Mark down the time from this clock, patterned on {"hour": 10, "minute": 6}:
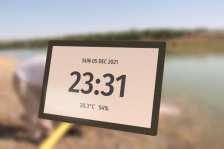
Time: {"hour": 23, "minute": 31}
